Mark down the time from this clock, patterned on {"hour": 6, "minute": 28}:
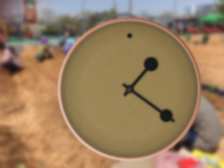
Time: {"hour": 1, "minute": 21}
